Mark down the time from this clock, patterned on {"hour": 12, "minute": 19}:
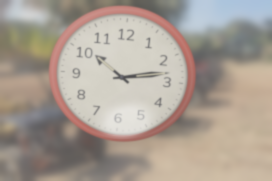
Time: {"hour": 10, "minute": 13}
